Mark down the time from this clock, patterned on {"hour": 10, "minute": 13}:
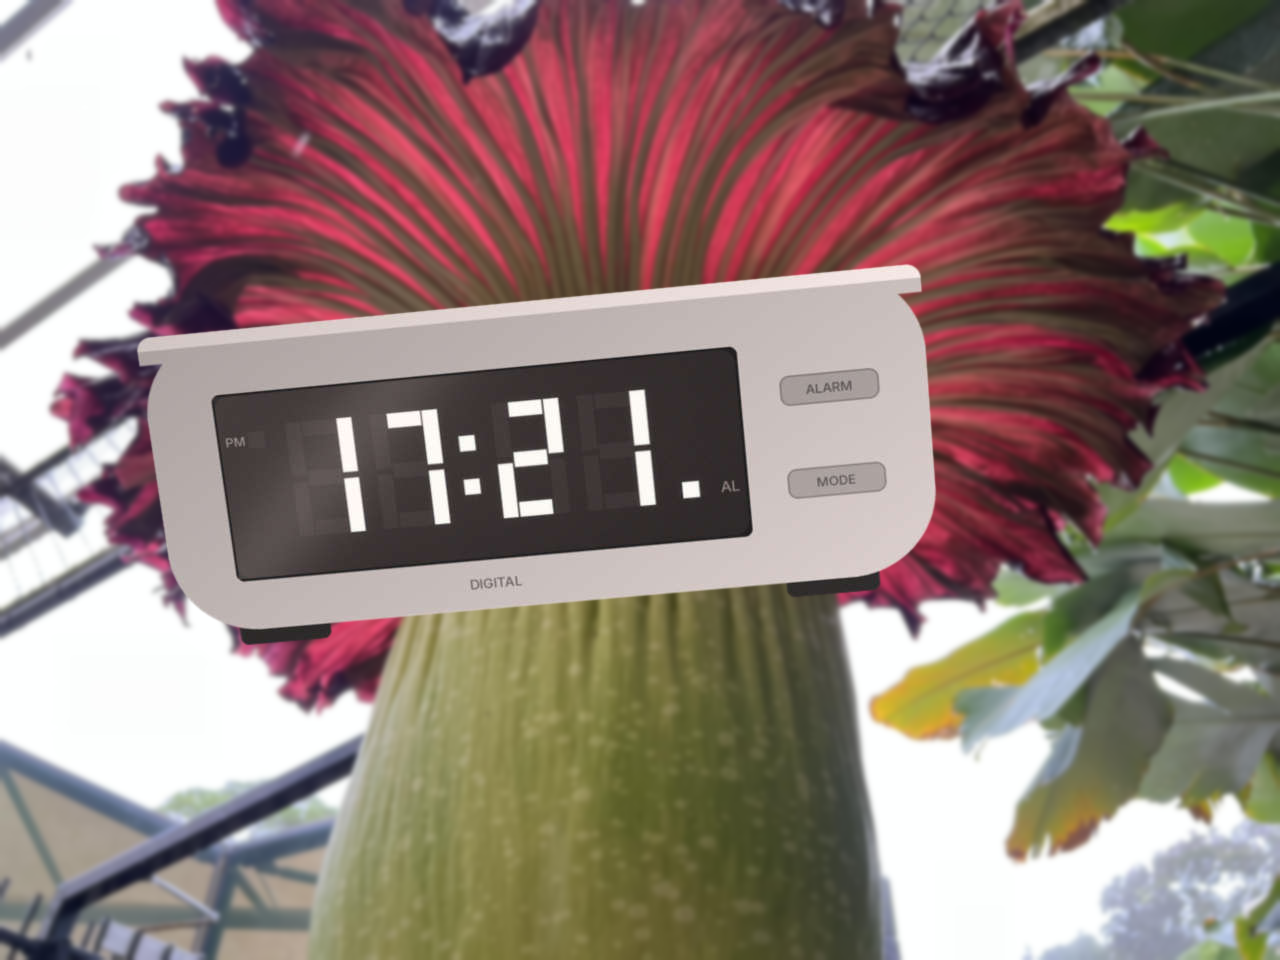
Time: {"hour": 17, "minute": 21}
